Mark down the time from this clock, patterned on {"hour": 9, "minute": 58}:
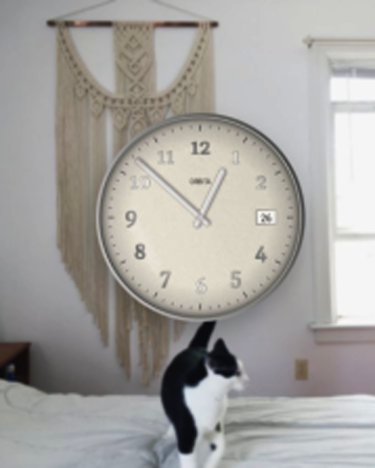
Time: {"hour": 12, "minute": 52}
